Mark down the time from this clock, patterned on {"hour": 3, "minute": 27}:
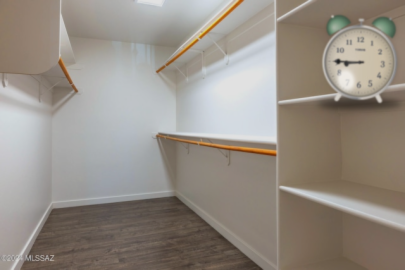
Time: {"hour": 8, "minute": 45}
